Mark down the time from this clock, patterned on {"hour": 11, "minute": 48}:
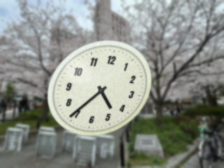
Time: {"hour": 4, "minute": 36}
